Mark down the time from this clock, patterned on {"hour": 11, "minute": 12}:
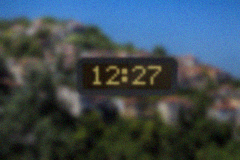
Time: {"hour": 12, "minute": 27}
